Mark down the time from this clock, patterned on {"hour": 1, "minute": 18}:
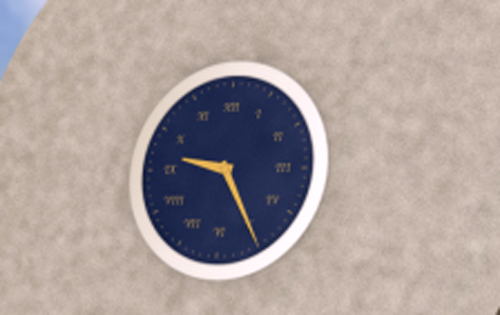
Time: {"hour": 9, "minute": 25}
